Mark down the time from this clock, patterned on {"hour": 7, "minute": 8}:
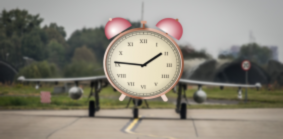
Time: {"hour": 1, "minute": 46}
